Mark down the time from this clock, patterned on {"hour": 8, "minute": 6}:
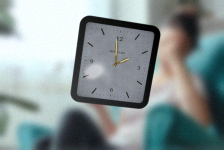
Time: {"hour": 1, "minute": 59}
